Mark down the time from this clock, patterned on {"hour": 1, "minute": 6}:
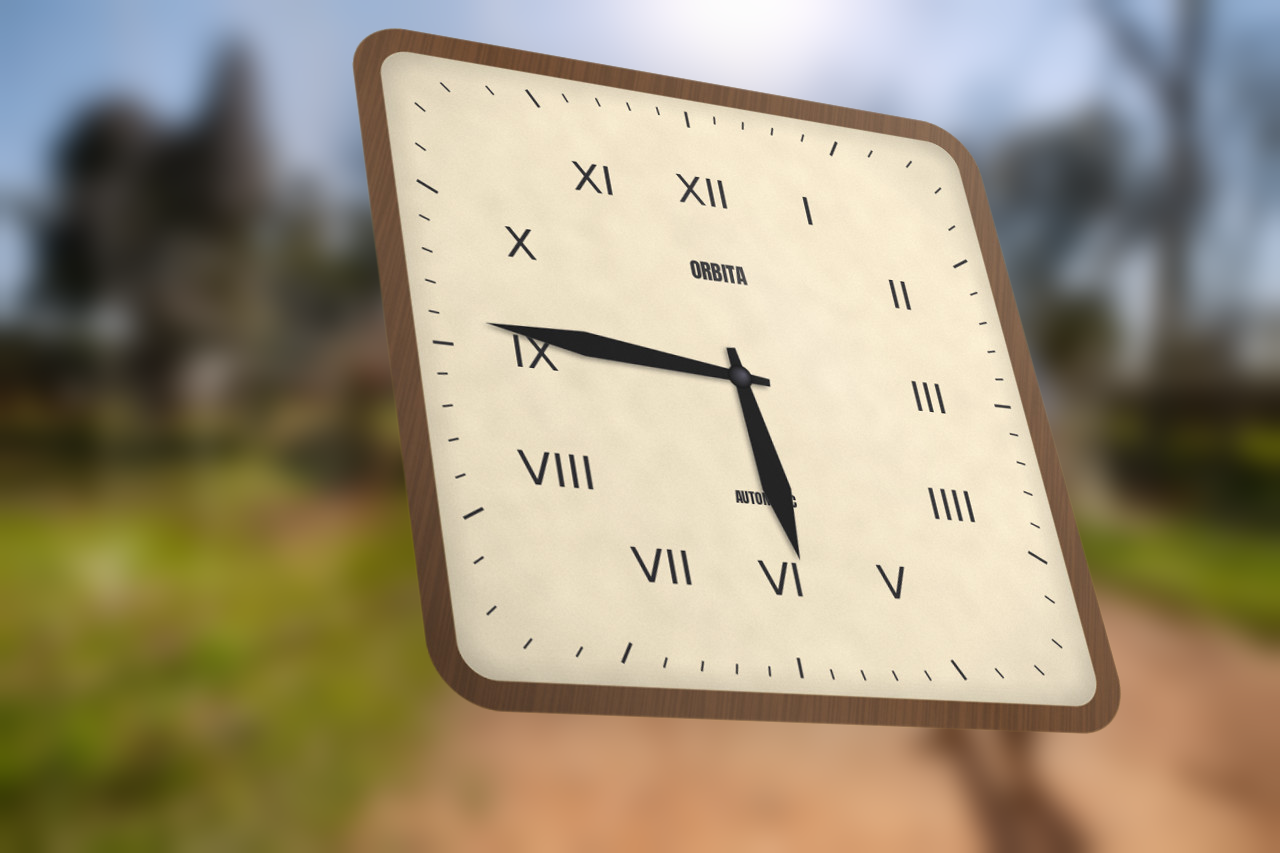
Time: {"hour": 5, "minute": 46}
